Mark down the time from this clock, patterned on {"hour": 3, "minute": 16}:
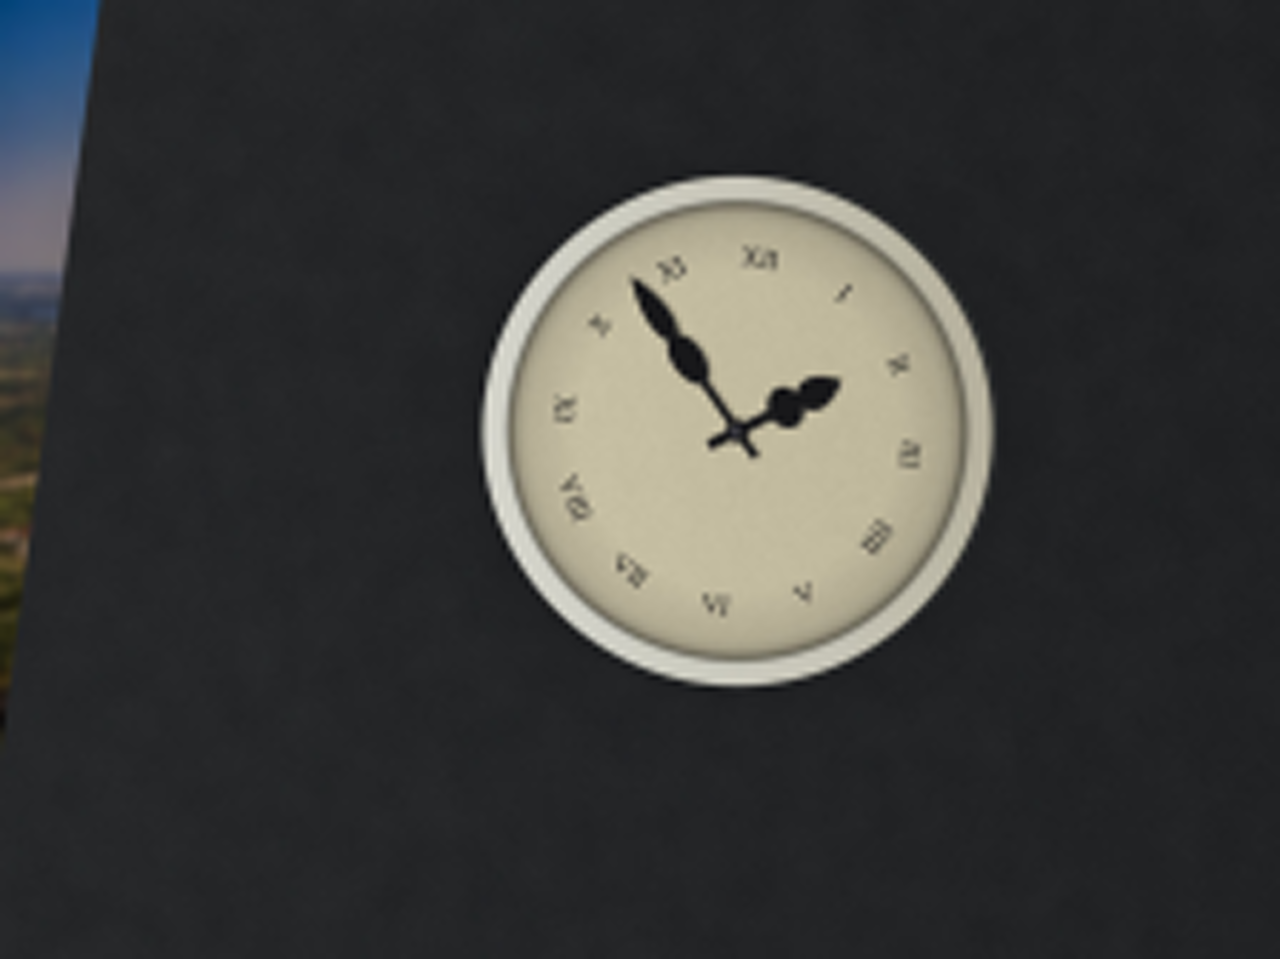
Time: {"hour": 1, "minute": 53}
